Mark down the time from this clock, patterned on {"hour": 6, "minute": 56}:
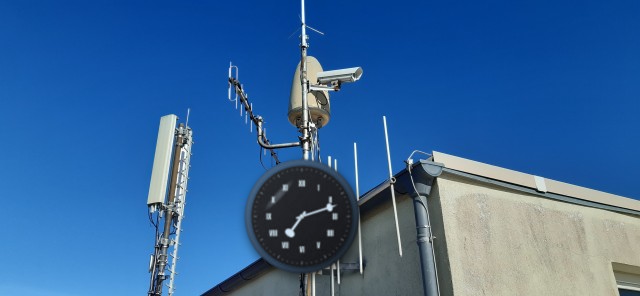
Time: {"hour": 7, "minute": 12}
